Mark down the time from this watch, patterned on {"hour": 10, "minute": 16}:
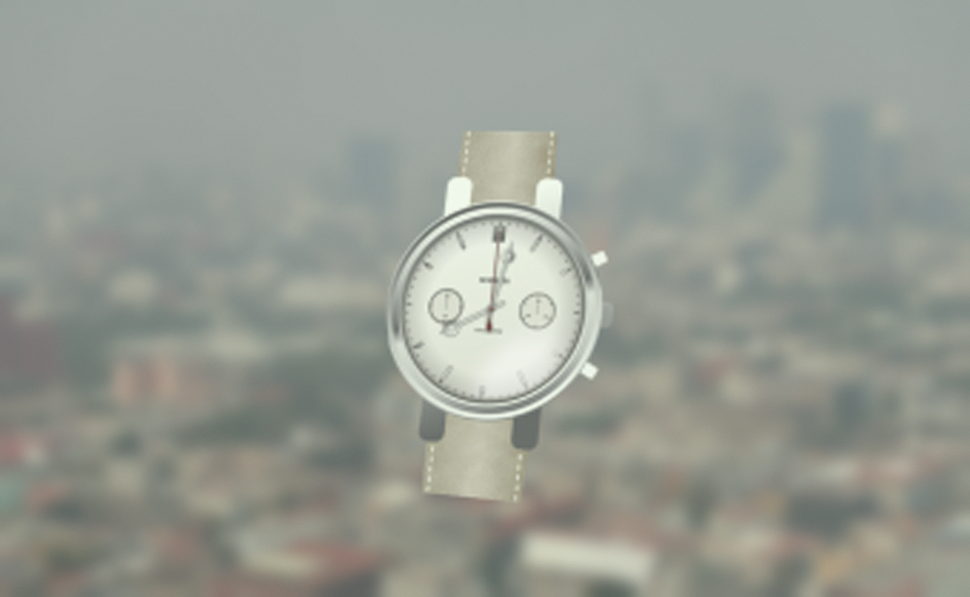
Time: {"hour": 8, "minute": 2}
